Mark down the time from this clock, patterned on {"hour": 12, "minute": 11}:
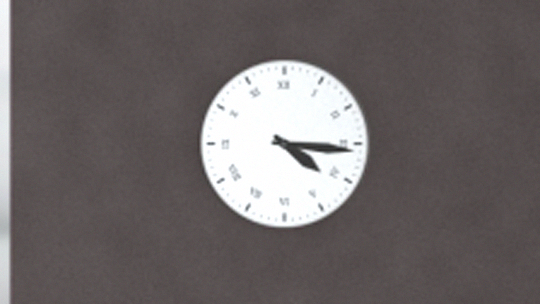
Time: {"hour": 4, "minute": 16}
